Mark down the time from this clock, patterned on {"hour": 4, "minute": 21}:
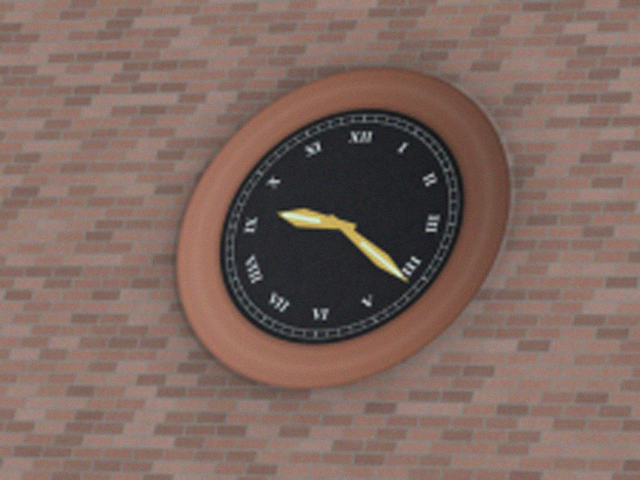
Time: {"hour": 9, "minute": 21}
